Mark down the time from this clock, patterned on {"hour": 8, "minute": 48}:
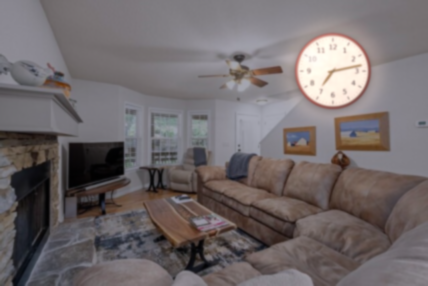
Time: {"hour": 7, "minute": 13}
